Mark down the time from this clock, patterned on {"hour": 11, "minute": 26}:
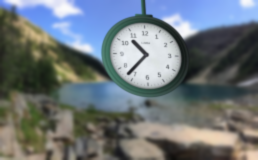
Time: {"hour": 10, "minute": 37}
